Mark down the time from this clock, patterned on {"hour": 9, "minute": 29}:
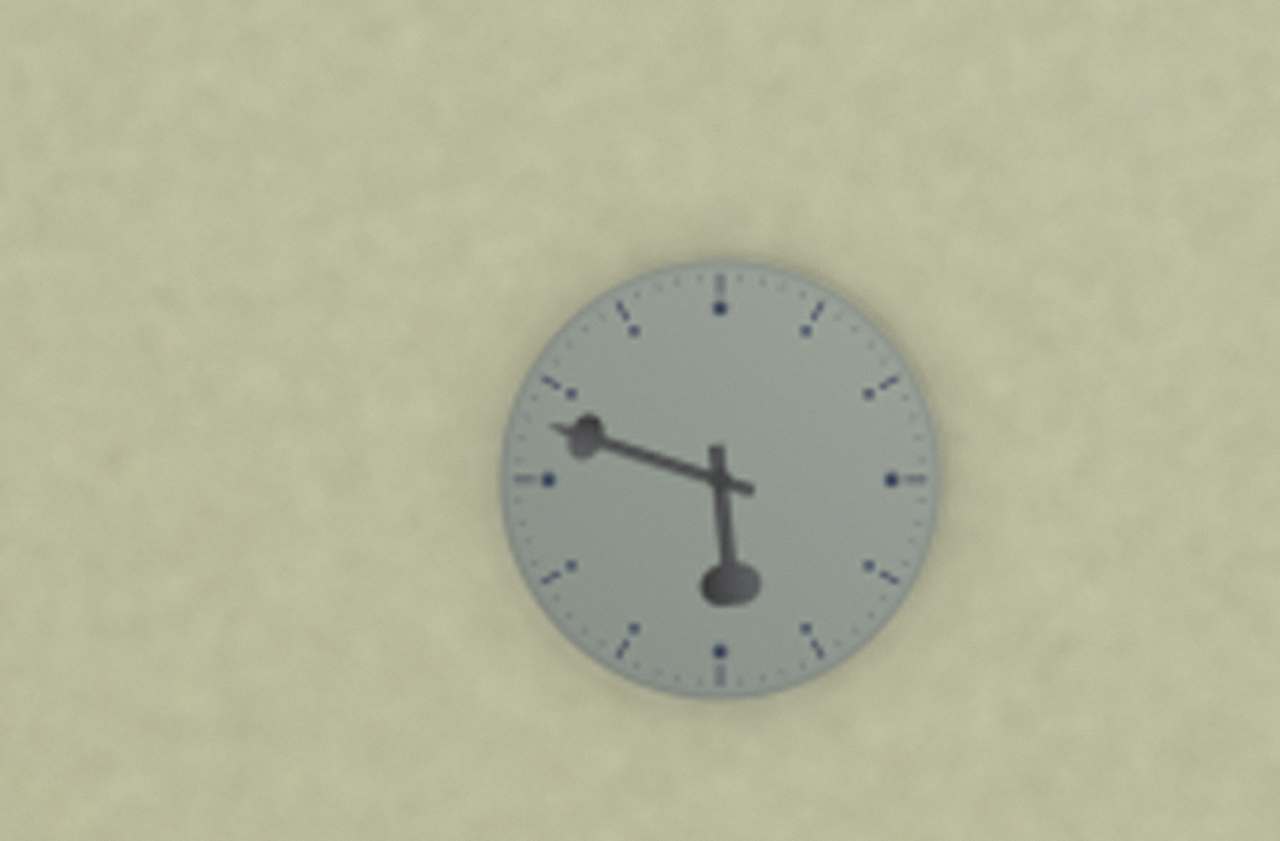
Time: {"hour": 5, "minute": 48}
